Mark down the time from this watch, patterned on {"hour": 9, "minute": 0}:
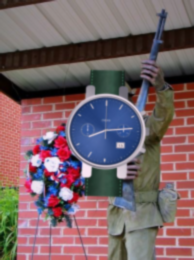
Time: {"hour": 8, "minute": 14}
